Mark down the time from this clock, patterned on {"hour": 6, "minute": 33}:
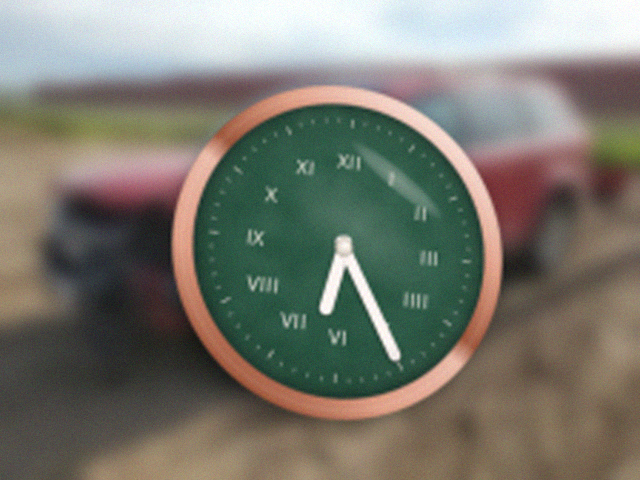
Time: {"hour": 6, "minute": 25}
